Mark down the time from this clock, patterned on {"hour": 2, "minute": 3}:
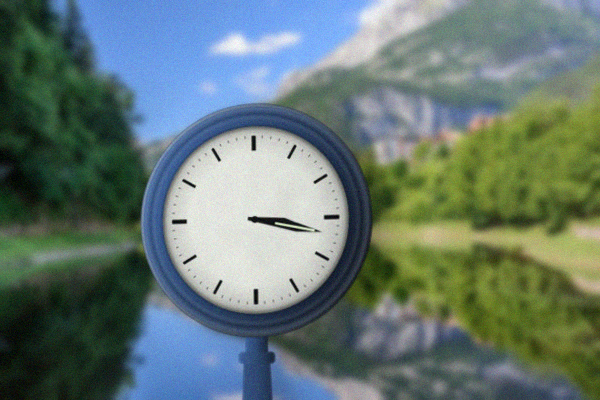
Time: {"hour": 3, "minute": 17}
